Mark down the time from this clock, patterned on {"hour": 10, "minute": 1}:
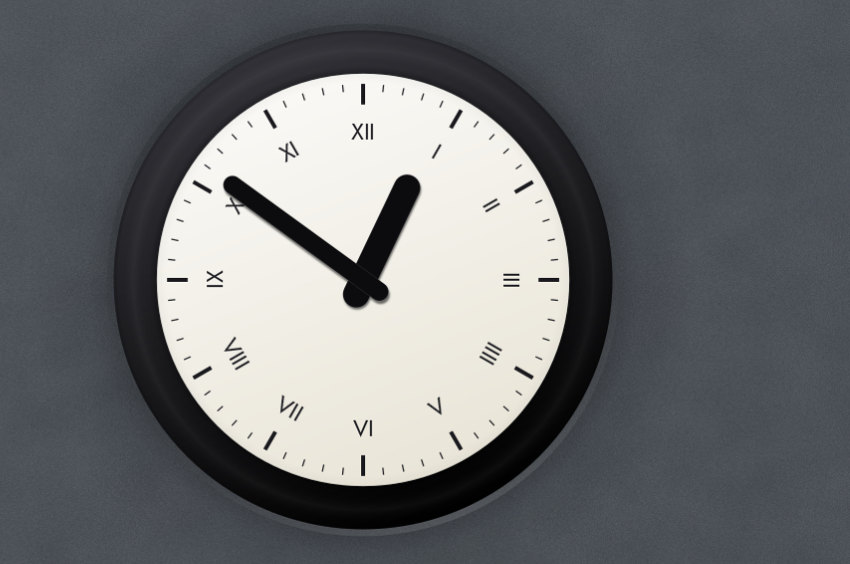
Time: {"hour": 12, "minute": 51}
